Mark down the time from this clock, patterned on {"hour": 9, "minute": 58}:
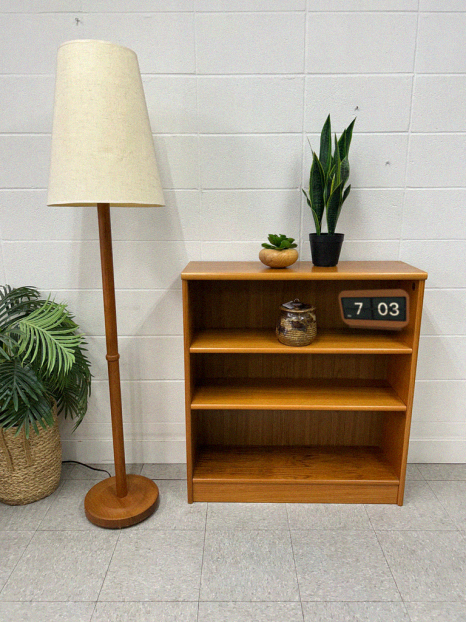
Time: {"hour": 7, "minute": 3}
